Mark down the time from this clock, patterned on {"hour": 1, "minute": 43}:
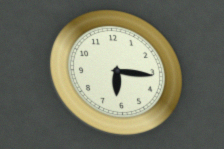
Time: {"hour": 6, "minute": 16}
